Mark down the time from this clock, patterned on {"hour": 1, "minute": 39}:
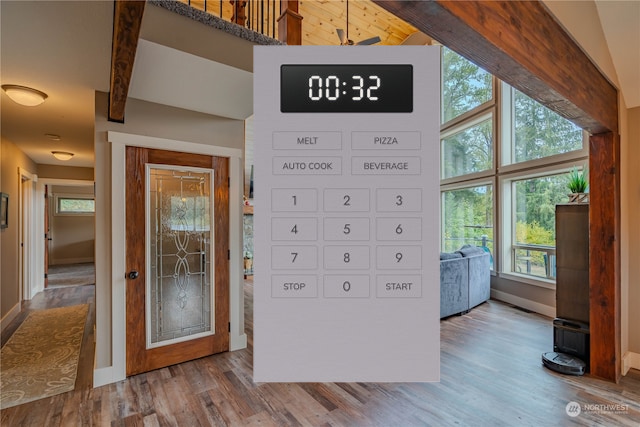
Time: {"hour": 0, "minute": 32}
